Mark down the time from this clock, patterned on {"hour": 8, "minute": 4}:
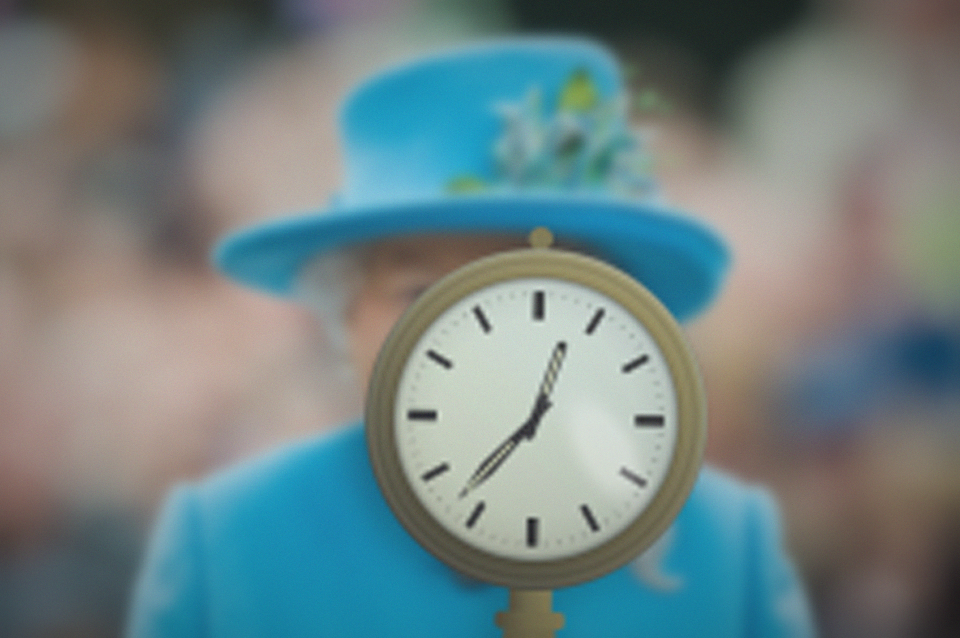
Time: {"hour": 12, "minute": 37}
